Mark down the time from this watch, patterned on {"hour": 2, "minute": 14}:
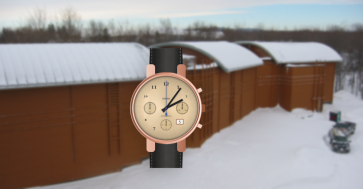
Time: {"hour": 2, "minute": 6}
